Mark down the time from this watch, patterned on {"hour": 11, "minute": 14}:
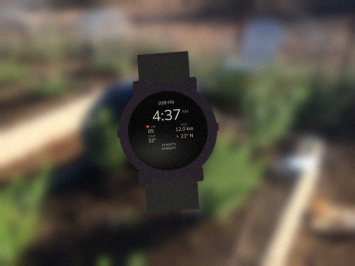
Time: {"hour": 4, "minute": 37}
